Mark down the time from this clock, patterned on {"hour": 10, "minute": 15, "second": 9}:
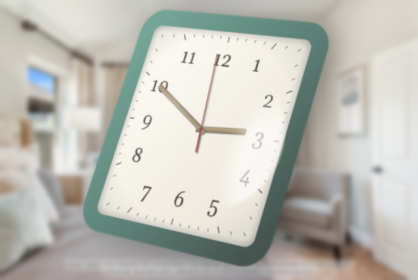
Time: {"hour": 2, "minute": 49, "second": 59}
